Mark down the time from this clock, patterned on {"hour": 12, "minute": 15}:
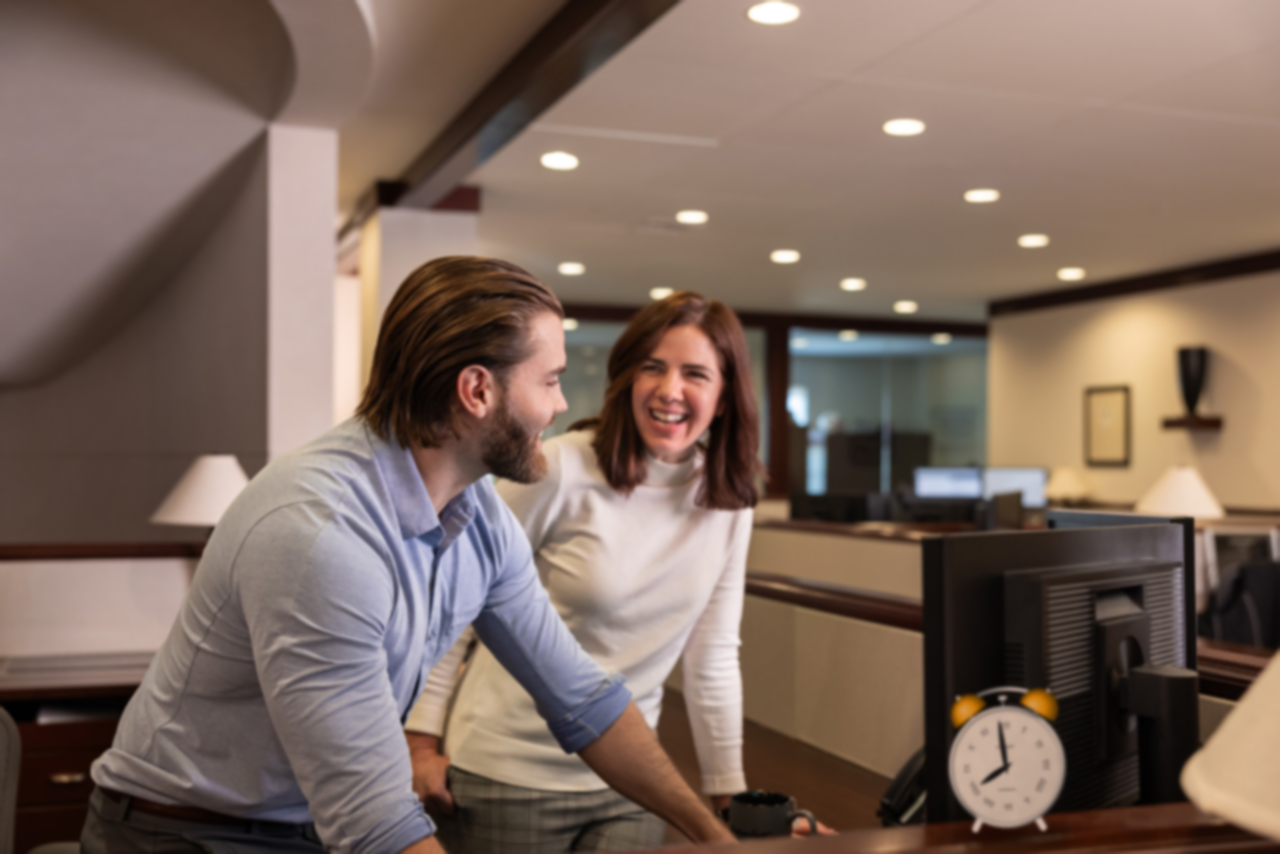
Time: {"hour": 7, "minute": 59}
